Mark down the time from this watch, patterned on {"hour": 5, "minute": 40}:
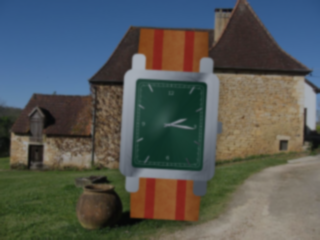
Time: {"hour": 2, "minute": 16}
